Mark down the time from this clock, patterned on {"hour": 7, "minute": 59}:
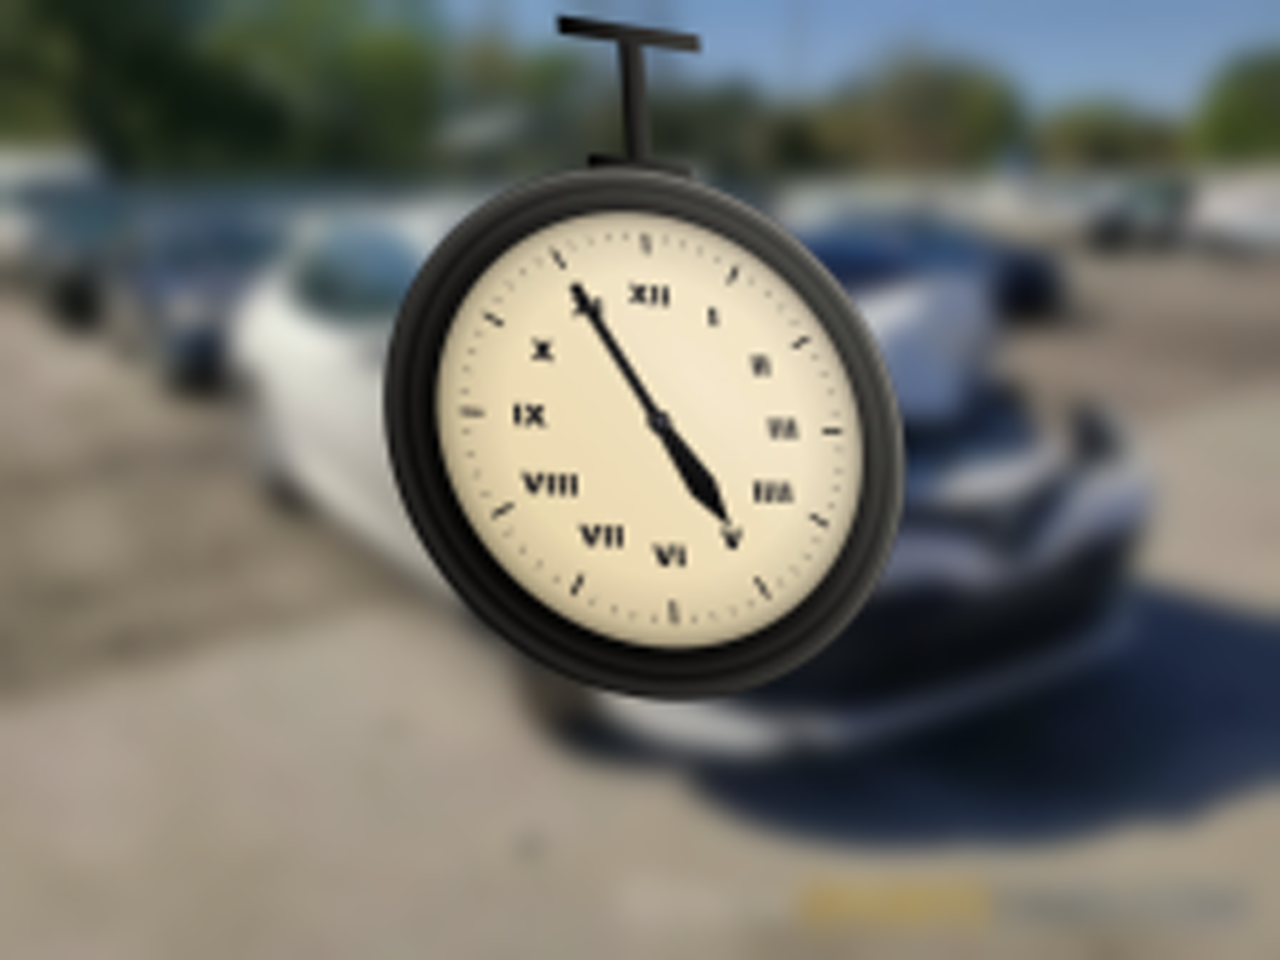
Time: {"hour": 4, "minute": 55}
